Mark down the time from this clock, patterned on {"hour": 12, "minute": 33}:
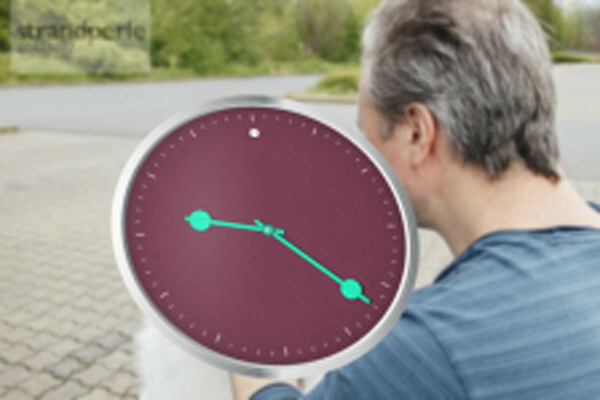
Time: {"hour": 9, "minute": 22}
